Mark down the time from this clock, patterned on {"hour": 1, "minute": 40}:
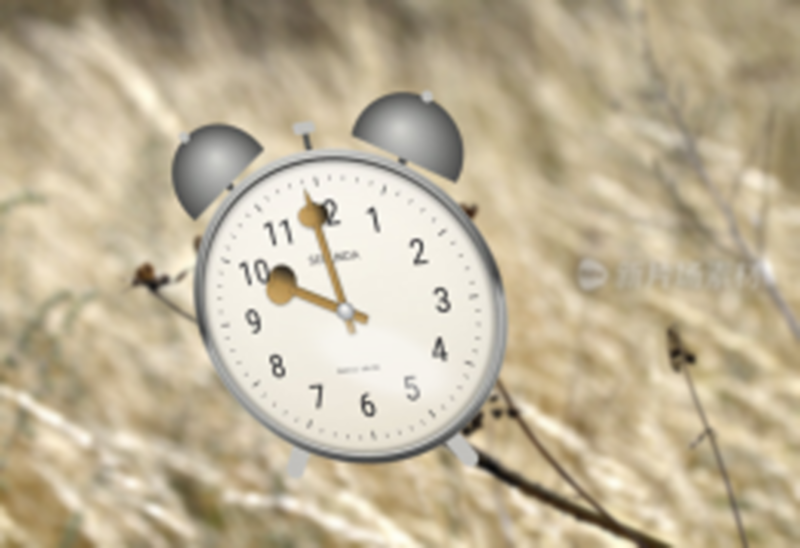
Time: {"hour": 9, "minute": 59}
